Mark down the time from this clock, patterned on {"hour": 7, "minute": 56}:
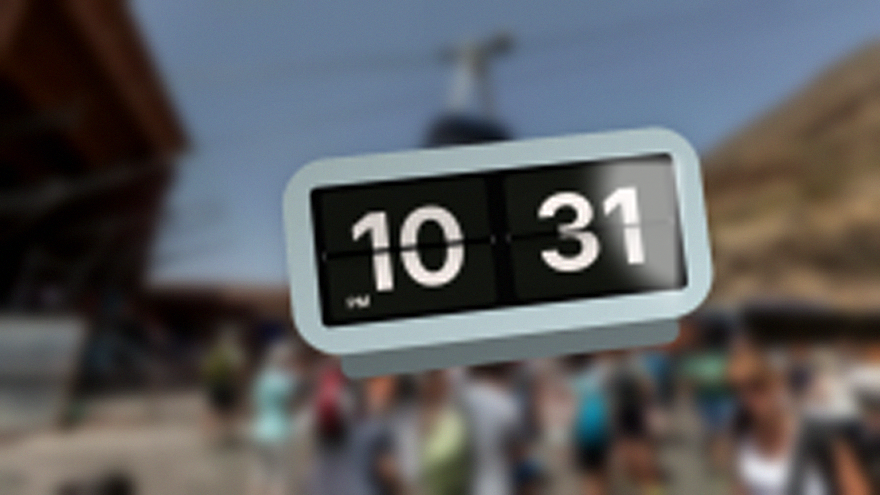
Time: {"hour": 10, "minute": 31}
